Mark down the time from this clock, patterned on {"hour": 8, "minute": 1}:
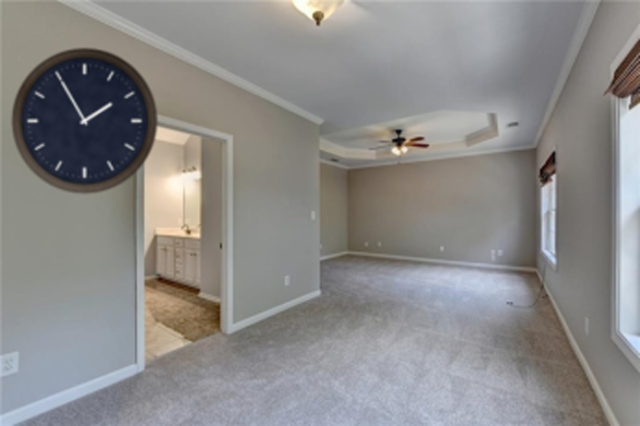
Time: {"hour": 1, "minute": 55}
